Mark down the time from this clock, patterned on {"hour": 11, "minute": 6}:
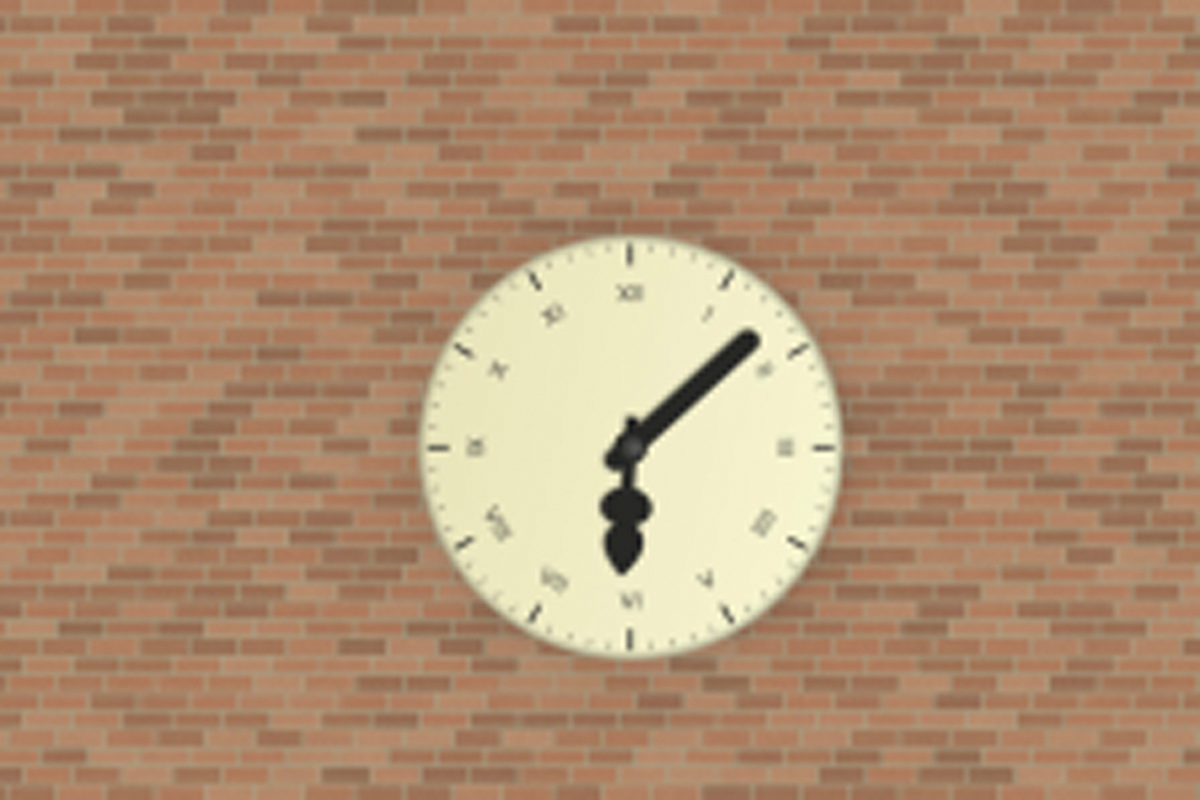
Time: {"hour": 6, "minute": 8}
